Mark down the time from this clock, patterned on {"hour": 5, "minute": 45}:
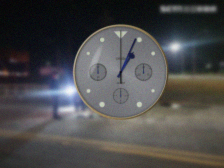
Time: {"hour": 1, "minute": 4}
